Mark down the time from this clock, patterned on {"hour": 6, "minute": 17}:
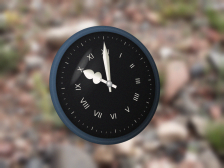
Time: {"hour": 10, "minute": 0}
